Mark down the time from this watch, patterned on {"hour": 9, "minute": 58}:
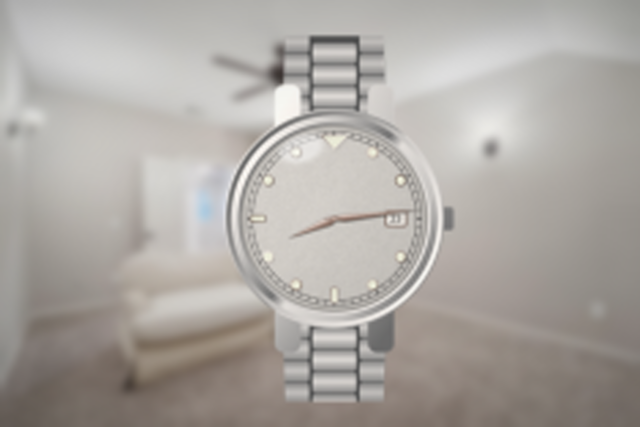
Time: {"hour": 8, "minute": 14}
